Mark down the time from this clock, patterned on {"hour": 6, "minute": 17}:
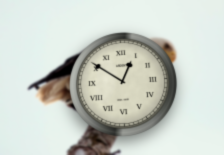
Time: {"hour": 12, "minute": 51}
